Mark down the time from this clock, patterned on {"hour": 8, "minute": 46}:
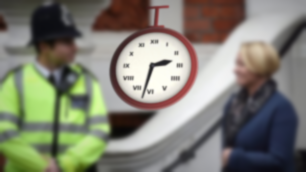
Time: {"hour": 2, "minute": 32}
